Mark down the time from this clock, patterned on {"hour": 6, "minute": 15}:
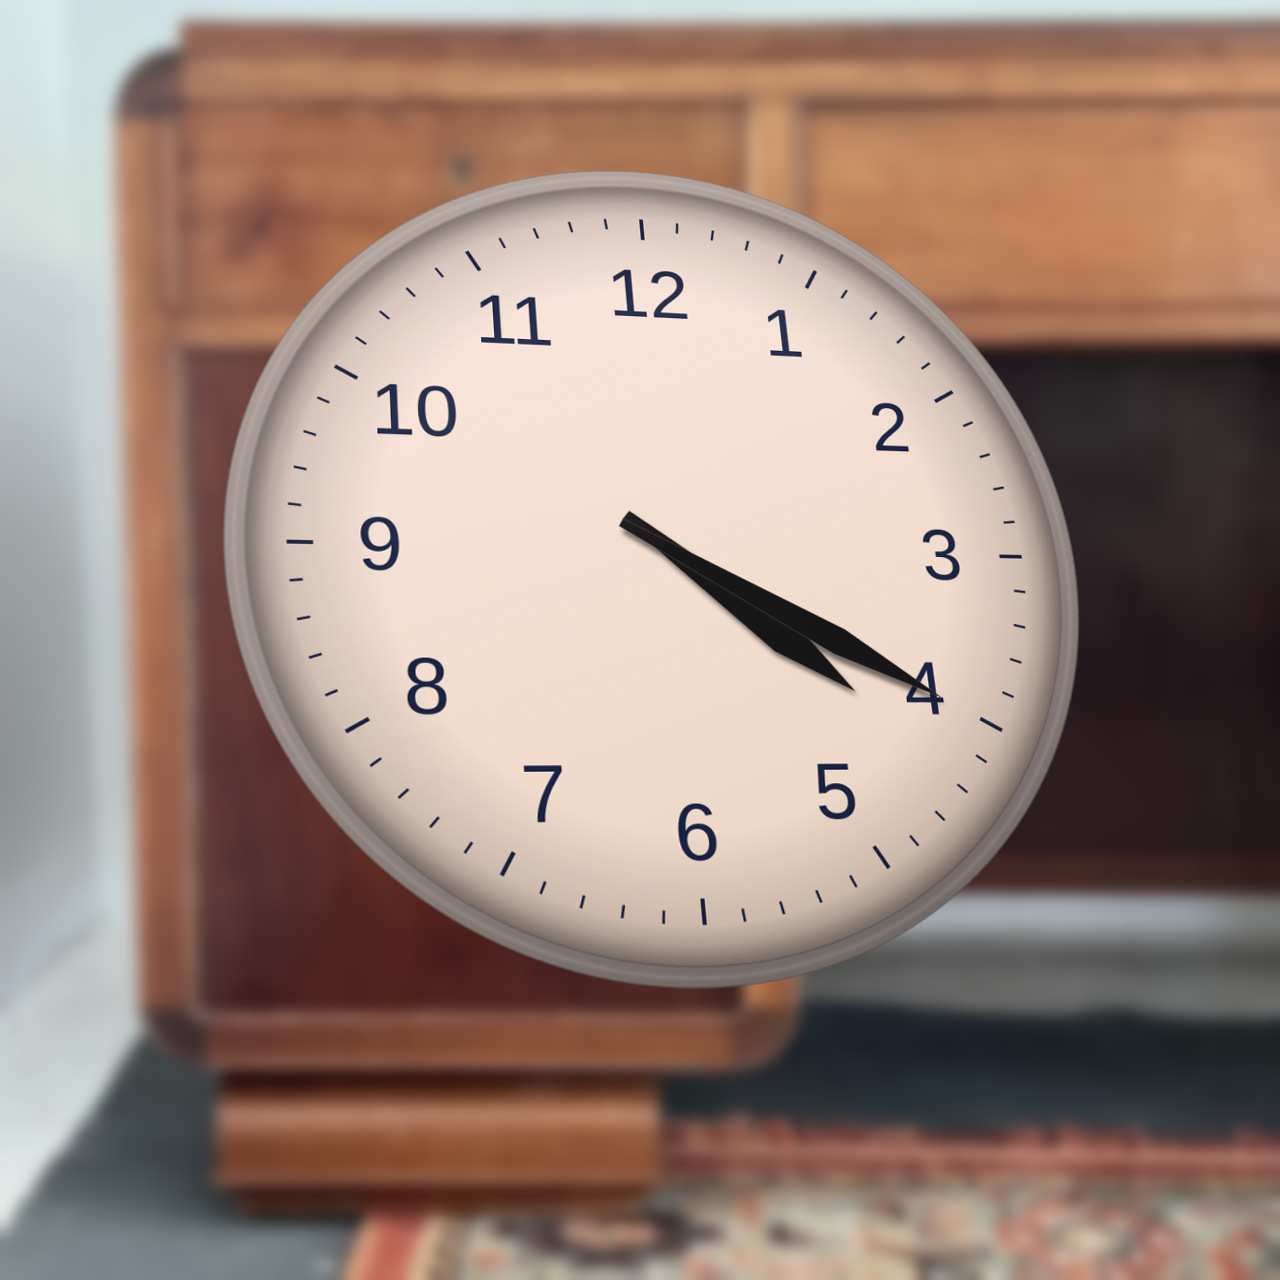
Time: {"hour": 4, "minute": 20}
